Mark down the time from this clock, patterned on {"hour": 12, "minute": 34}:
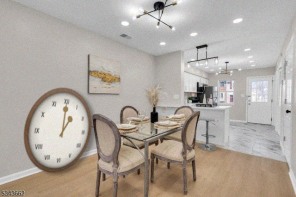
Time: {"hour": 1, "minute": 0}
